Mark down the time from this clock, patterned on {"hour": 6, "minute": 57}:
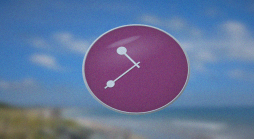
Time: {"hour": 10, "minute": 38}
